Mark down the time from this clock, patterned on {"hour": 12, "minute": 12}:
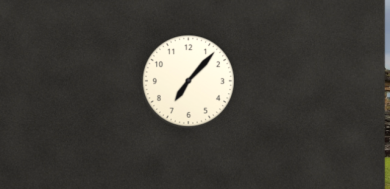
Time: {"hour": 7, "minute": 7}
